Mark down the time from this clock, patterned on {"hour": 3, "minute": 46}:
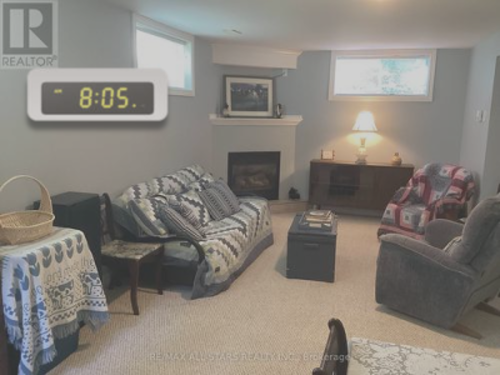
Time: {"hour": 8, "minute": 5}
